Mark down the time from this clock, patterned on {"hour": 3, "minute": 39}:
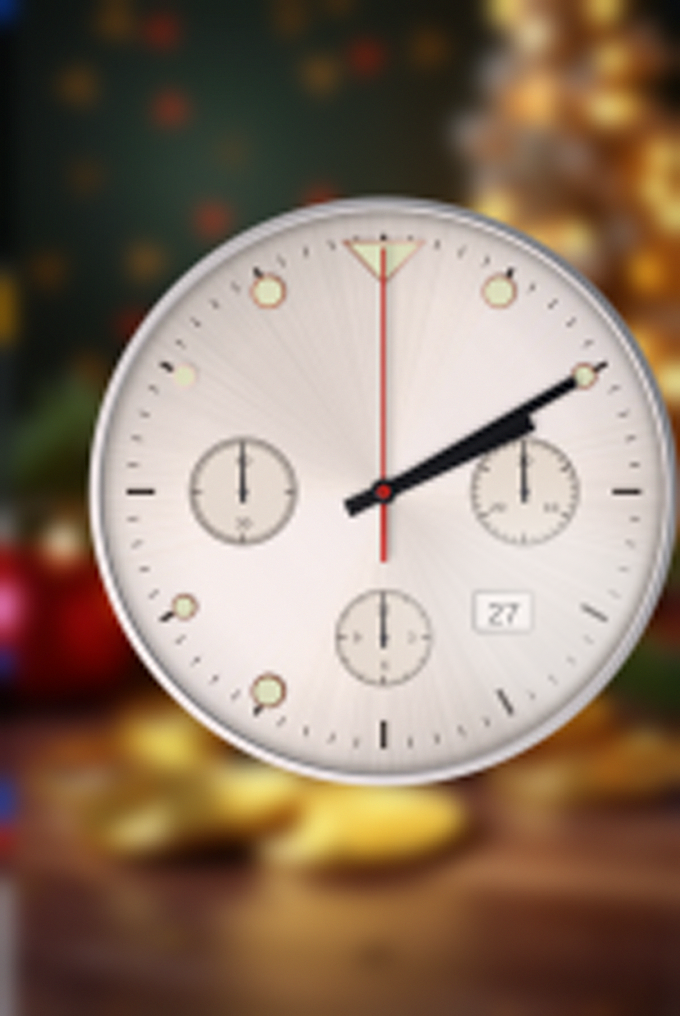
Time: {"hour": 2, "minute": 10}
